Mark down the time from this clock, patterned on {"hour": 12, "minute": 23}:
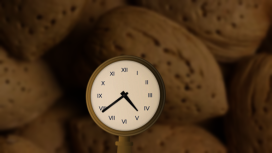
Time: {"hour": 4, "minute": 39}
